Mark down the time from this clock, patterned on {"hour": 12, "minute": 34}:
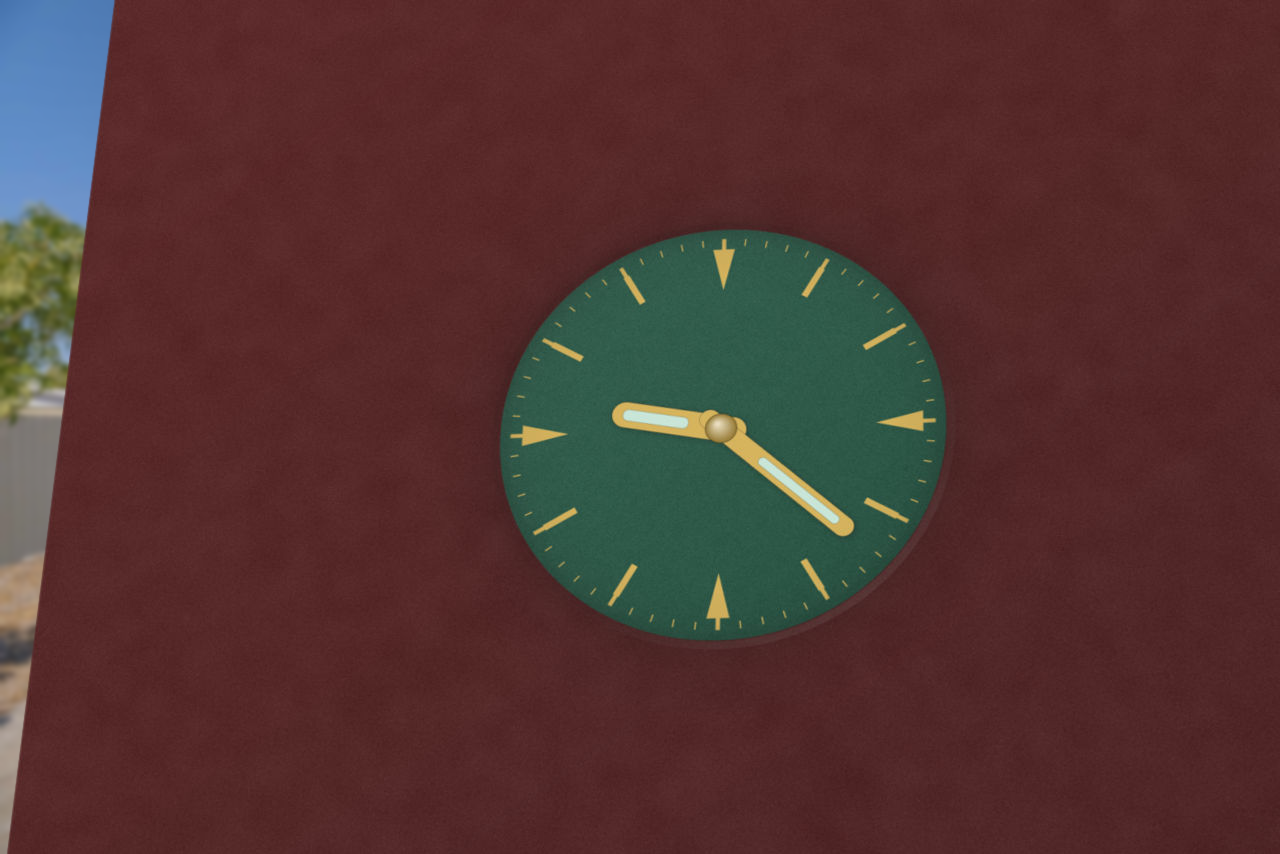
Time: {"hour": 9, "minute": 22}
